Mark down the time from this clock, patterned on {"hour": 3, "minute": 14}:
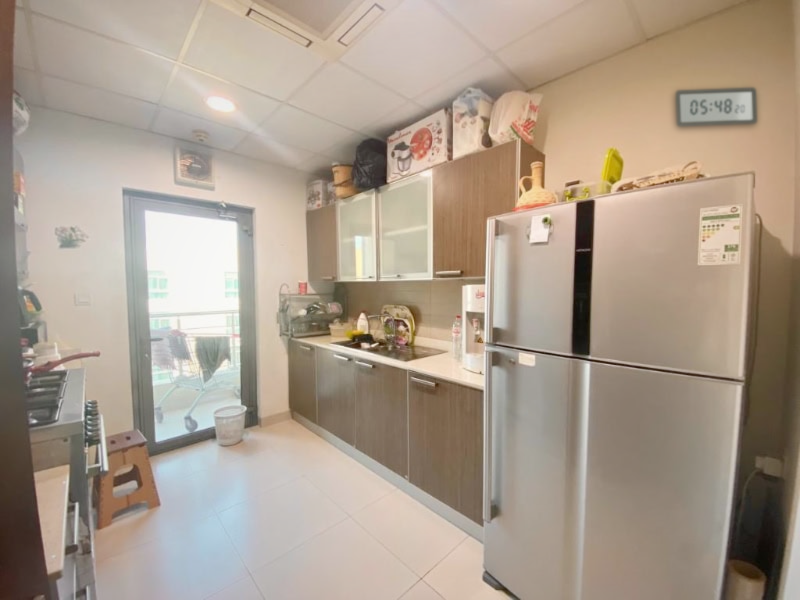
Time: {"hour": 5, "minute": 48}
